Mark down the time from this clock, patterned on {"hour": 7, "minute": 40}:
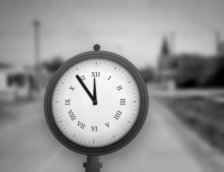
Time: {"hour": 11, "minute": 54}
